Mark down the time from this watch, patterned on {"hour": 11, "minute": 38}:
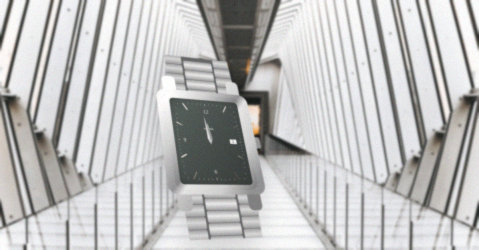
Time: {"hour": 11, "minute": 59}
